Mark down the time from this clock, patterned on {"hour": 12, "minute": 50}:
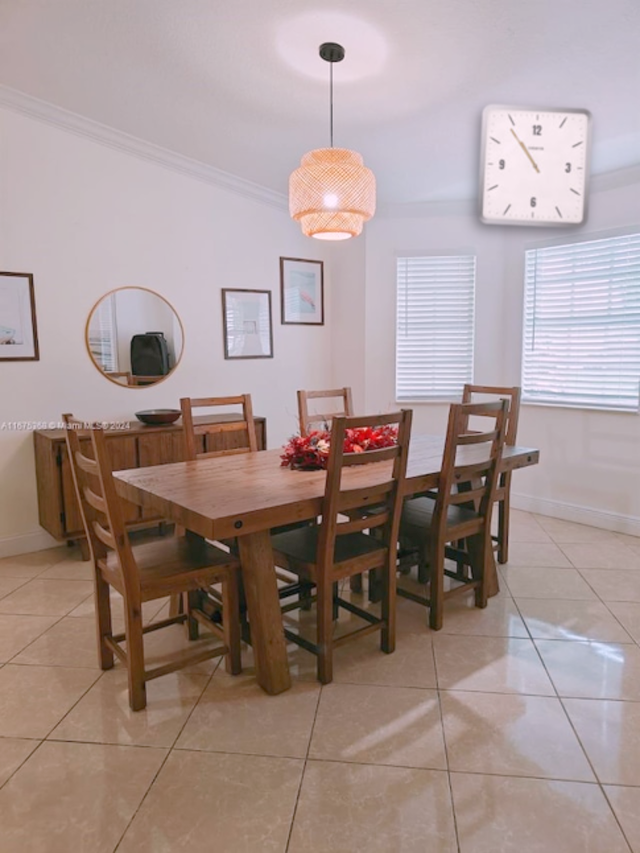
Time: {"hour": 10, "minute": 54}
